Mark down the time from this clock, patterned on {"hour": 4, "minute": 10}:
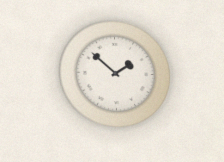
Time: {"hour": 1, "minute": 52}
